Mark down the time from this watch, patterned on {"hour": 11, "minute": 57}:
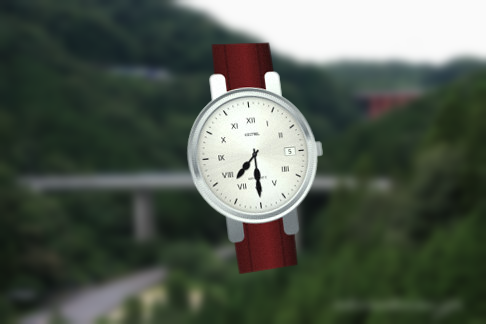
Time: {"hour": 7, "minute": 30}
